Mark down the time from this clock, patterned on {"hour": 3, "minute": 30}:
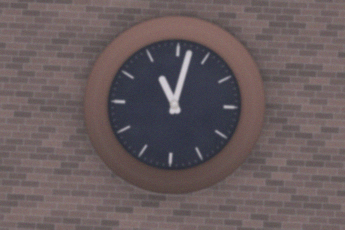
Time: {"hour": 11, "minute": 2}
